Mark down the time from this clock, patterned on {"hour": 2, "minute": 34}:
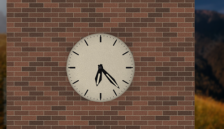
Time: {"hour": 6, "minute": 23}
